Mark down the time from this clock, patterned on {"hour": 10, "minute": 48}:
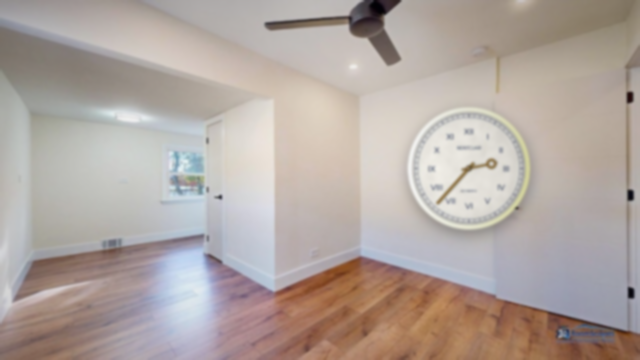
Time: {"hour": 2, "minute": 37}
